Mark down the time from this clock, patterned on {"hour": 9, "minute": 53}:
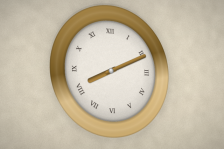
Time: {"hour": 8, "minute": 11}
